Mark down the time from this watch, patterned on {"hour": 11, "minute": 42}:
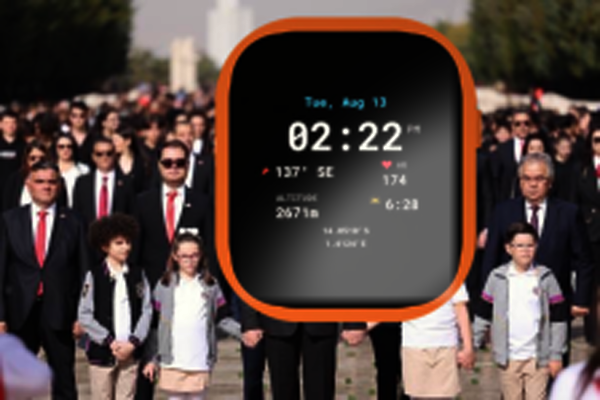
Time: {"hour": 2, "minute": 22}
